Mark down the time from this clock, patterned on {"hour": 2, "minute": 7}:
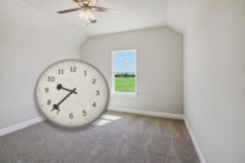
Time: {"hour": 9, "minute": 37}
